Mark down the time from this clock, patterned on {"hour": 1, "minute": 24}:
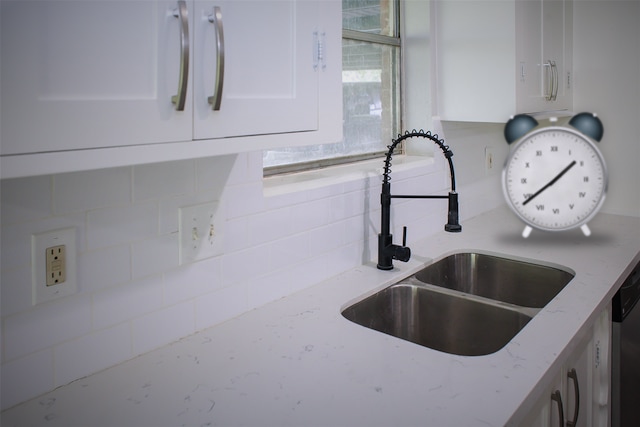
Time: {"hour": 1, "minute": 39}
